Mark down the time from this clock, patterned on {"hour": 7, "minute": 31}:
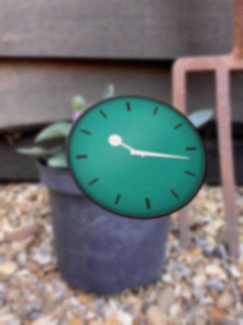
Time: {"hour": 10, "minute": 17}
